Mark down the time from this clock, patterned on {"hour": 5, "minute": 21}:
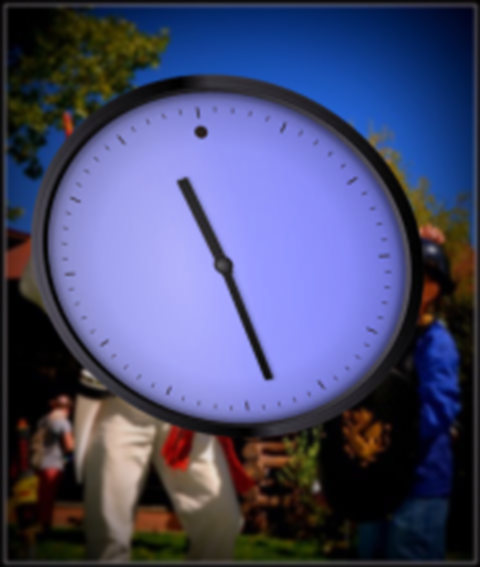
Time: {"hour": 11, "minute": 28}
